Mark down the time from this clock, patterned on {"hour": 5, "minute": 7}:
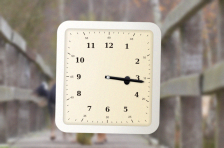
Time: {"hour": 3, "minute": 16}
